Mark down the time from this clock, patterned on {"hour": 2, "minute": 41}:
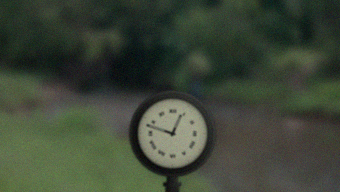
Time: {"hour": 12, "minute": 48}
